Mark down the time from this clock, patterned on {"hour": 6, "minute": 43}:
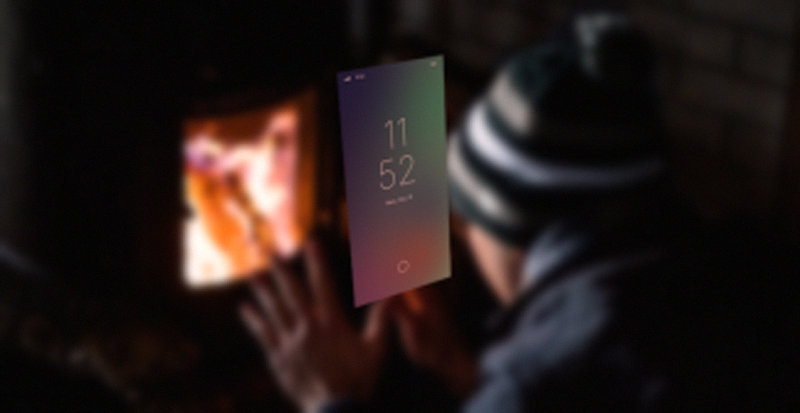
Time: {"hour": 11, "minute": 52}
